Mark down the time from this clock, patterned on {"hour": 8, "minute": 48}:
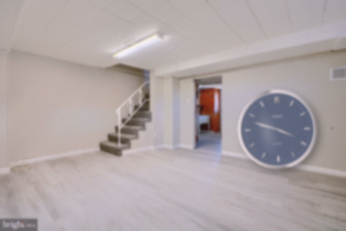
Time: {"hour": 3, "minute": 48}
